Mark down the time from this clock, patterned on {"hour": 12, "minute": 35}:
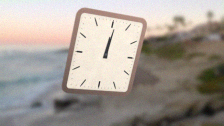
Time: {"hour": 12, "minute": 1}
